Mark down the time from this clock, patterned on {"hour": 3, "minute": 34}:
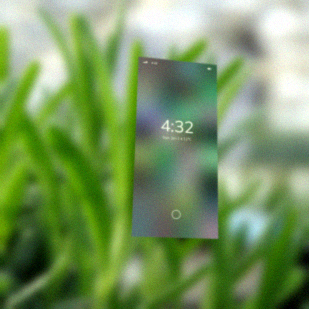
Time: {"hour": 4, "minute": 32}
